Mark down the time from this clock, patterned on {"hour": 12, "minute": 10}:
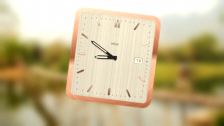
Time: {"hour": 8, "minute": 50}
